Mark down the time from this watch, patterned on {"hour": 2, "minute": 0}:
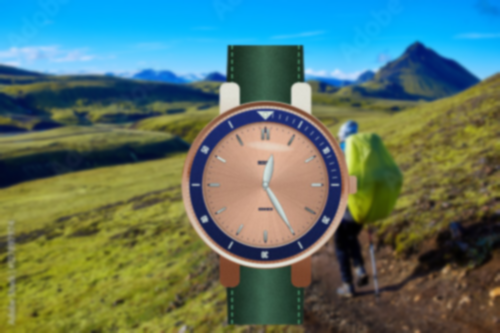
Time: {"hour": 12, "minute": 25}
